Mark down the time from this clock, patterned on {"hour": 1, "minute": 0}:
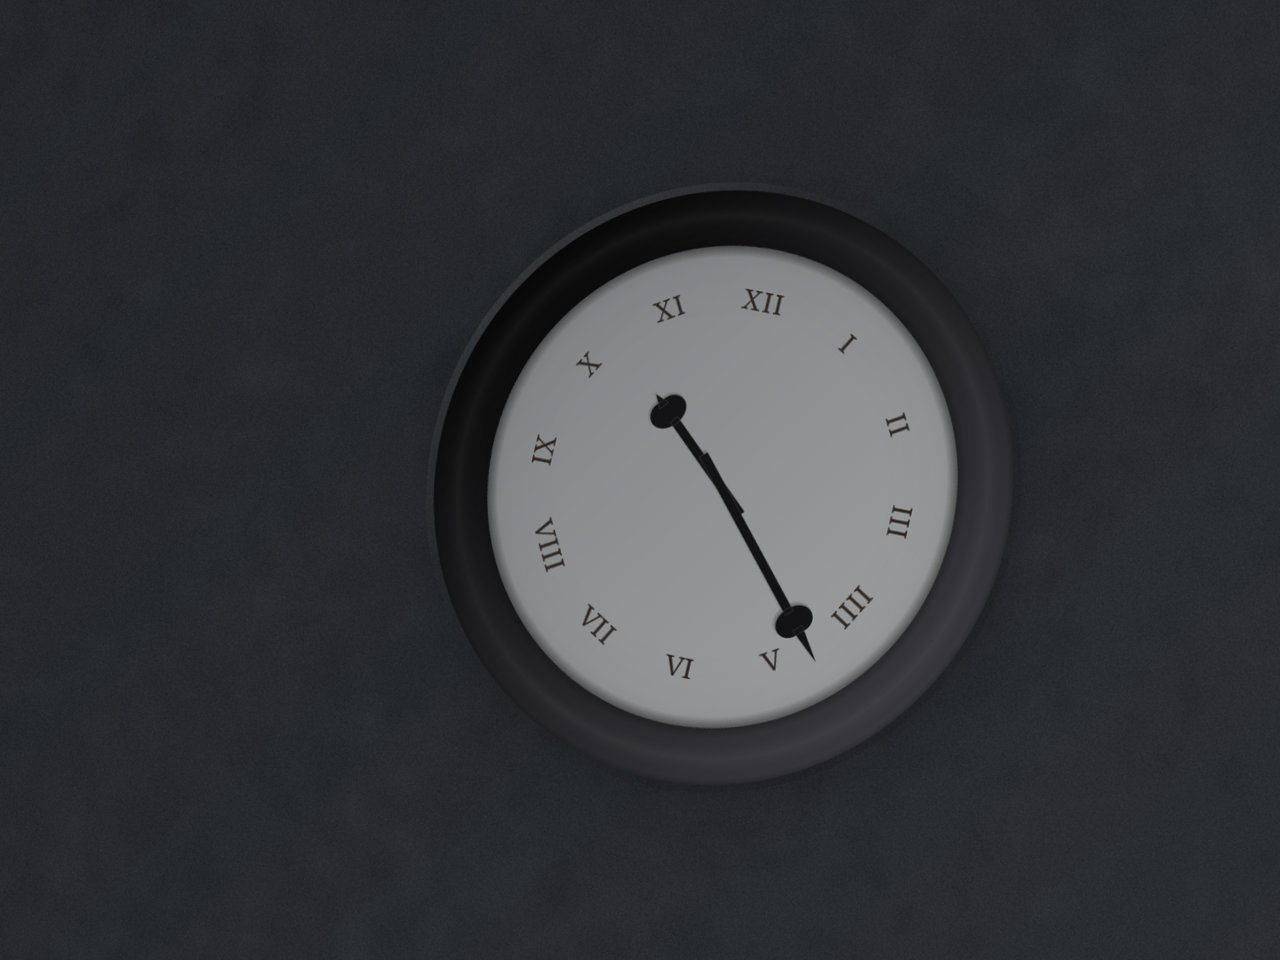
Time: {"hour": 10, "minute": 23}
